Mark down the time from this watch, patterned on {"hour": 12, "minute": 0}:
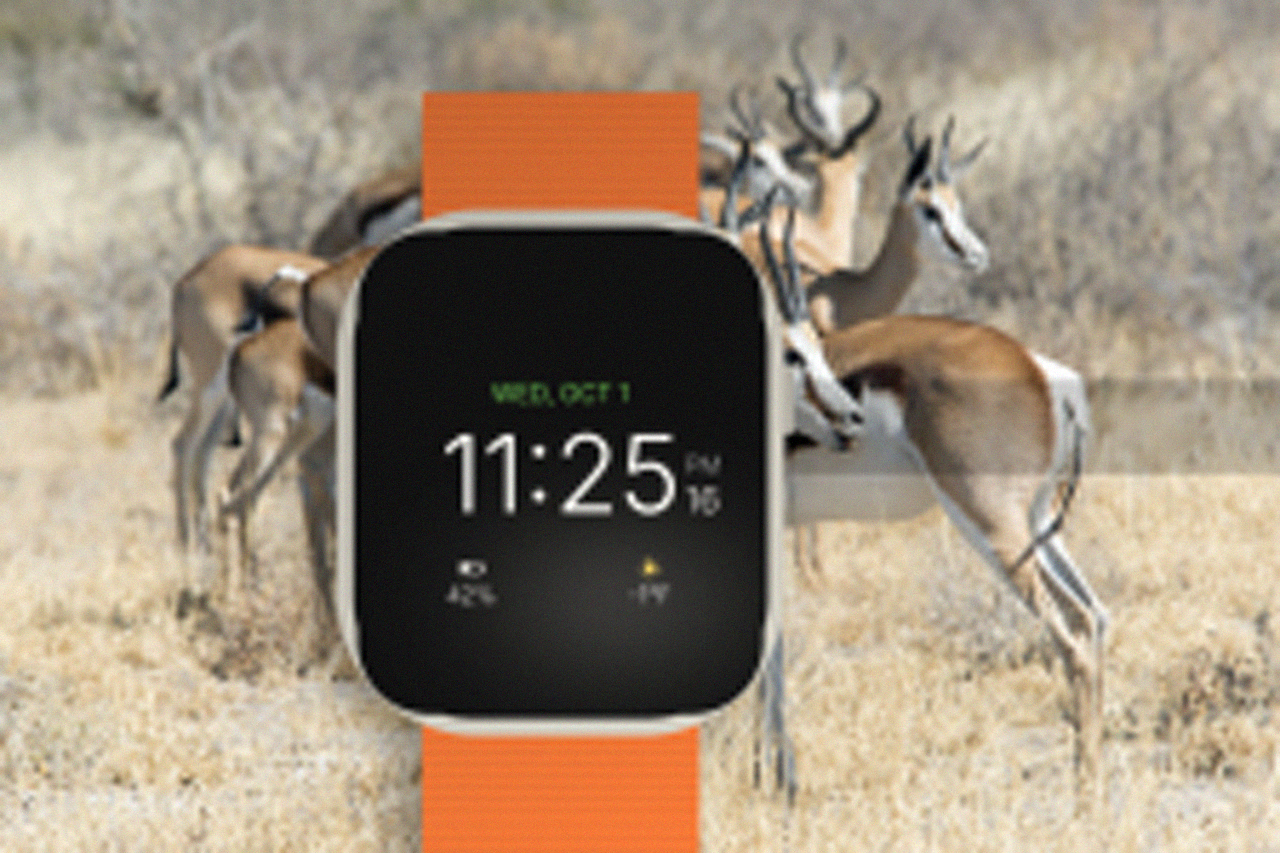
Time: {"hour": 11, "minute": 25}
